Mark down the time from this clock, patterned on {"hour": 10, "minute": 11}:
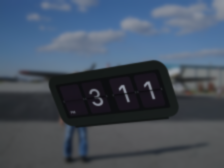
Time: {"hour": 3, "minute": 11}
